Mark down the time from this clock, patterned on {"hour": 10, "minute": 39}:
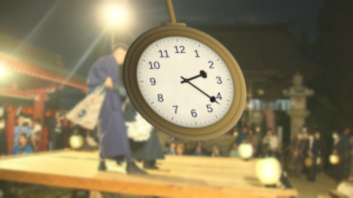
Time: {"hour": 2, "minute": 22}
